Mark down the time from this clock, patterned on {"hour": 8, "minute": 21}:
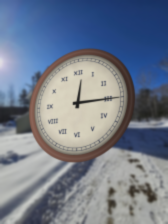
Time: {"hour": 12, "minute": 15}
